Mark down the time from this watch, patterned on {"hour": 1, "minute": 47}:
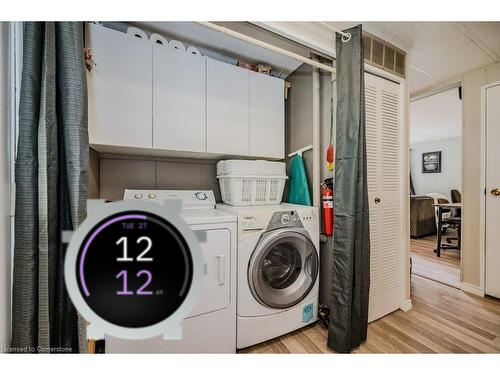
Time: {"hour": 12, "minute": 12}
